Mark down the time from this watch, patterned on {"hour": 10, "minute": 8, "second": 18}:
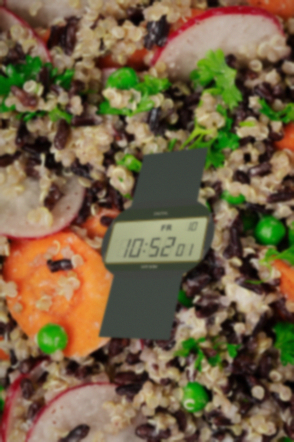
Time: {"hour": 10, "minute": 52, "second": 1}
